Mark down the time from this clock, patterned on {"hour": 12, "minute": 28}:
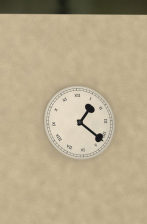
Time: {"hour": 1, "minute": 22}
